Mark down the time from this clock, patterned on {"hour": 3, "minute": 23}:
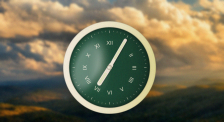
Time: {"hour": 7, "minute": 5}
